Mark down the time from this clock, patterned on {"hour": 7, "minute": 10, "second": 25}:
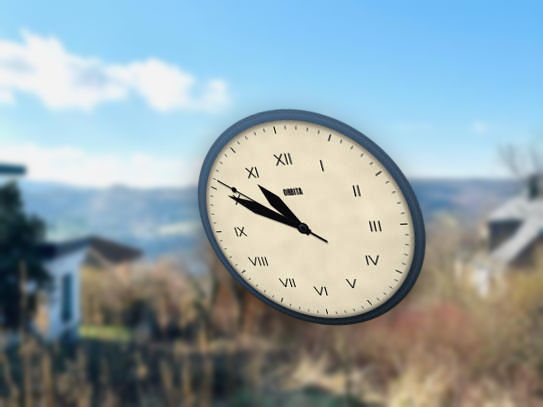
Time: {"hour": 10, "minute": 49, "second": 51}
